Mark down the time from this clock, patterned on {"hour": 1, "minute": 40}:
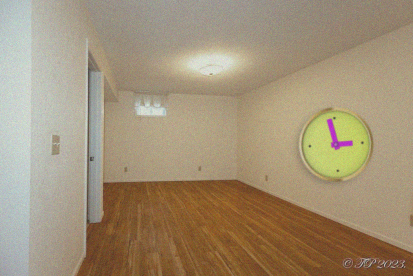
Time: {"hour": 2, "minute": 58}
